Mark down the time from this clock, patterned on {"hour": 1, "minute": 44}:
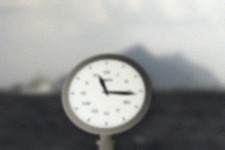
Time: {"hour": 11, "minute": 16}
